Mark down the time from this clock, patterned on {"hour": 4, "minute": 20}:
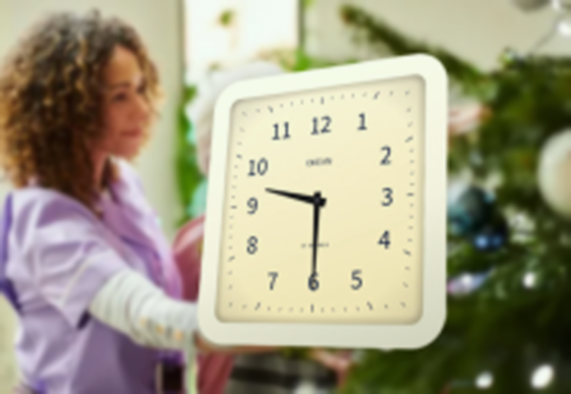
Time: {"hour": 9, "minute": 30}
